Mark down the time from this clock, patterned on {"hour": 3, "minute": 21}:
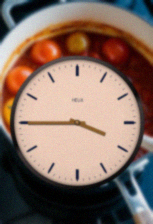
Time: {"hour": 3, "minute": 45}
